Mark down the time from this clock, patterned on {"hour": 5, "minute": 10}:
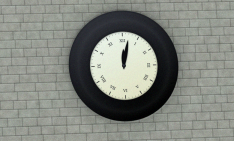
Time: {"hour": 12, "minute": 2}
